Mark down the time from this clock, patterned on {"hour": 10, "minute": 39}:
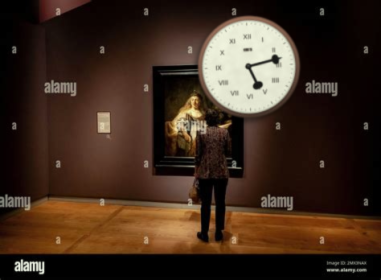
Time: {"hour": 5, "minute": 13}
